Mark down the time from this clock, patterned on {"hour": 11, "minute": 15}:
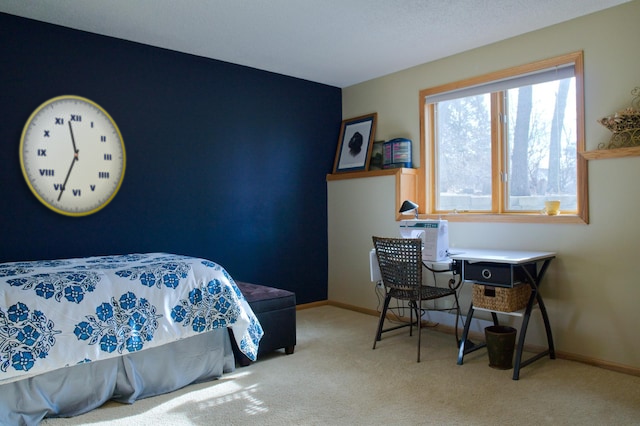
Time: {"hour": 11, "minute": 34}
